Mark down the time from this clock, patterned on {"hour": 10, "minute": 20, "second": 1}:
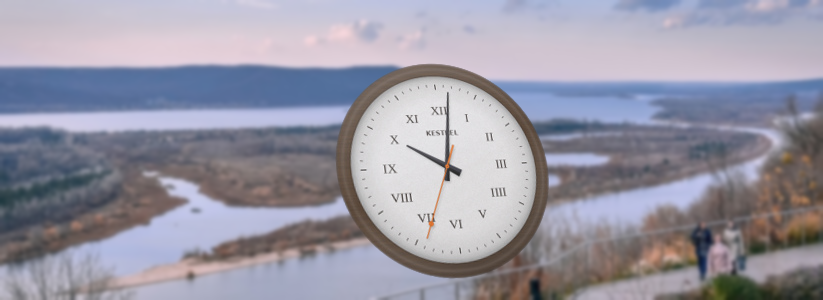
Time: {"hour": 10, "minute": 1, "second": 34}
